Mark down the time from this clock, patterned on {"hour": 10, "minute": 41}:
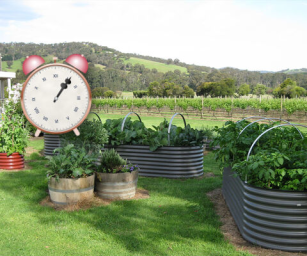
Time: {"hour": 1, "minute": 6}
